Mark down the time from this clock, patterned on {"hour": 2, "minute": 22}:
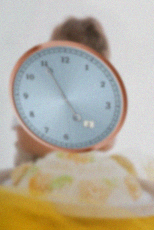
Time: {"hour": 4, "minute": 55}
